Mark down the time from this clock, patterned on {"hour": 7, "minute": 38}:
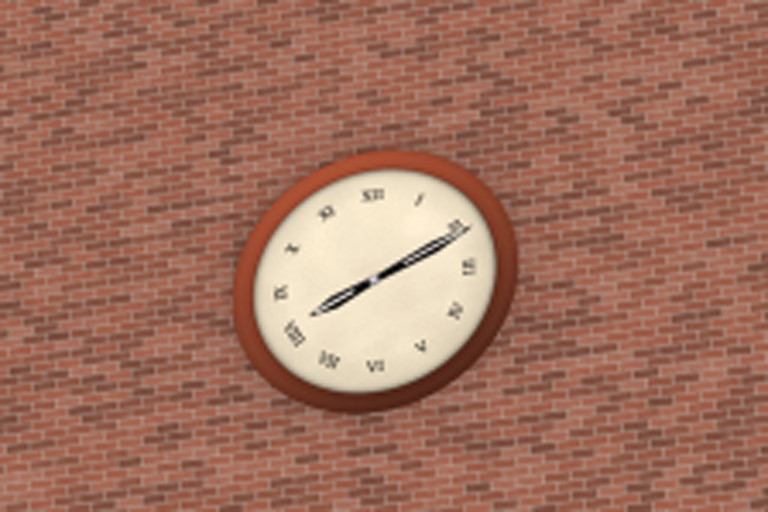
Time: {"hour": 8, "minute": 11}
